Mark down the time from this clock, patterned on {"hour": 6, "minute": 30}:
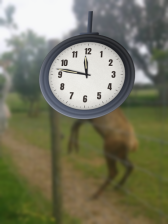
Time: {"hour": 11, "minute": 47}
